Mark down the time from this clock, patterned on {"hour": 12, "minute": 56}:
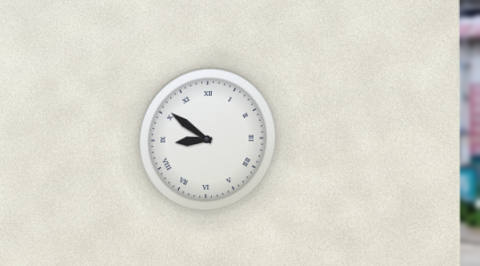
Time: {"hour": 8, "minute": 51}
